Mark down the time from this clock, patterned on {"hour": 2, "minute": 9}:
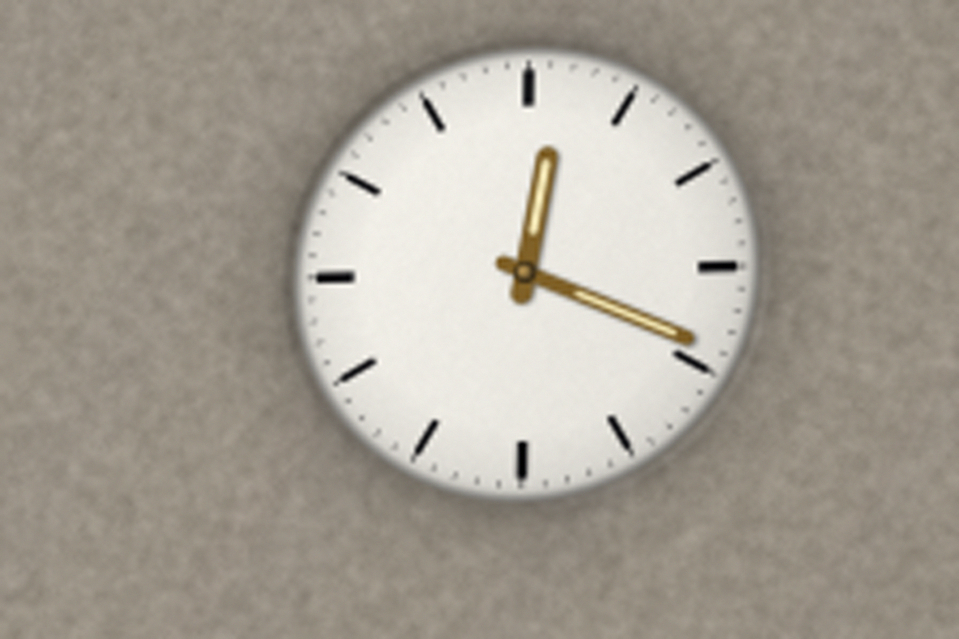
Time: {"hour": 12, "minute": 19}
